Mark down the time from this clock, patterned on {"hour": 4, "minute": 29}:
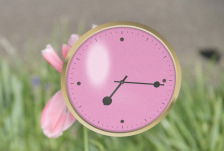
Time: {"hour": 7, "minute": 16}
